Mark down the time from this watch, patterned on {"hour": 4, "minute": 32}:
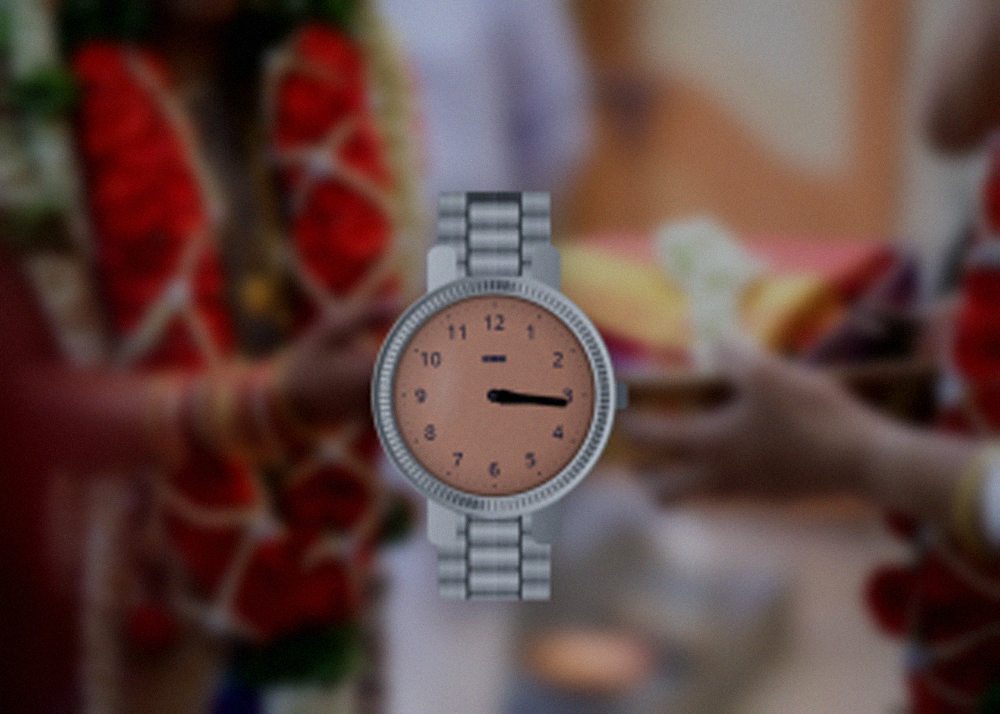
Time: {"hour": 3, "minute": 16}
